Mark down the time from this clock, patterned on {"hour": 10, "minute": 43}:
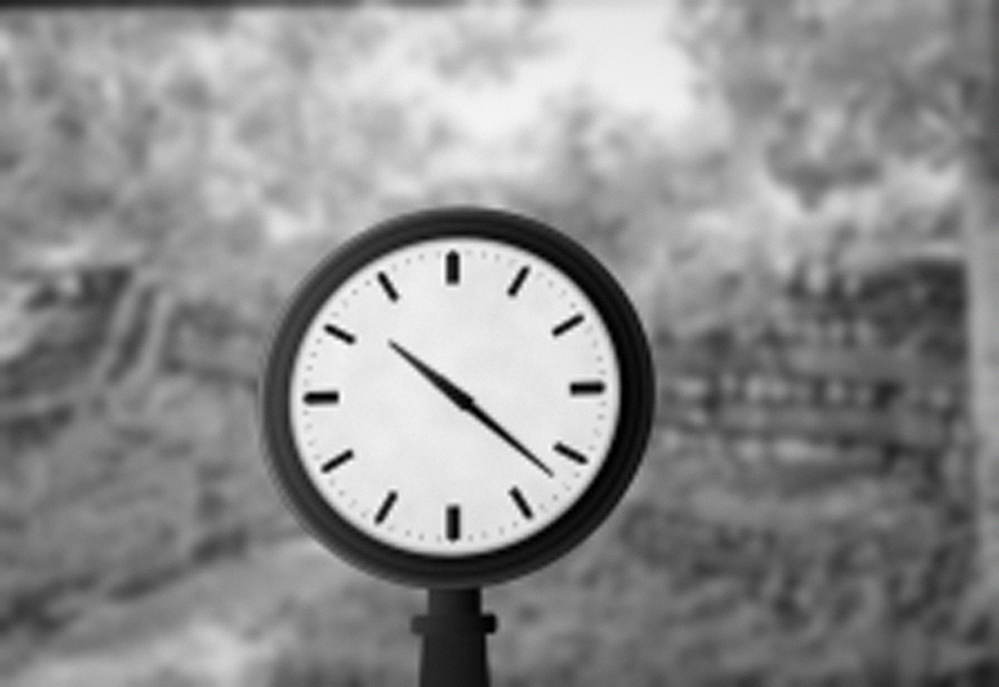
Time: {"hour": 10, "minute": 22}
